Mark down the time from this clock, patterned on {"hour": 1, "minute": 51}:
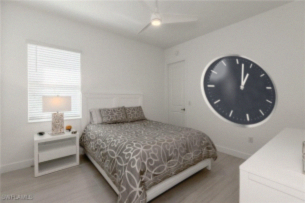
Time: {"hour": 1, "minute": 2}
